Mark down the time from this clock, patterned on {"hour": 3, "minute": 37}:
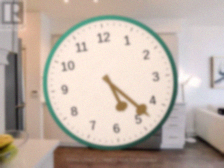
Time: {"hour": 5, "minute": 23}
